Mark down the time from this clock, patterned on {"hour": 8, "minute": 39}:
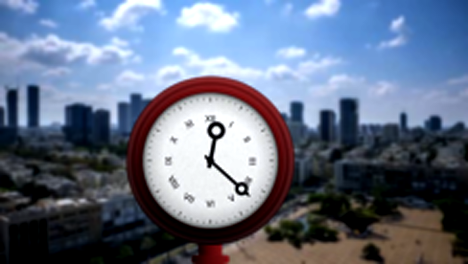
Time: {"hour": 12, "minute": 22}
